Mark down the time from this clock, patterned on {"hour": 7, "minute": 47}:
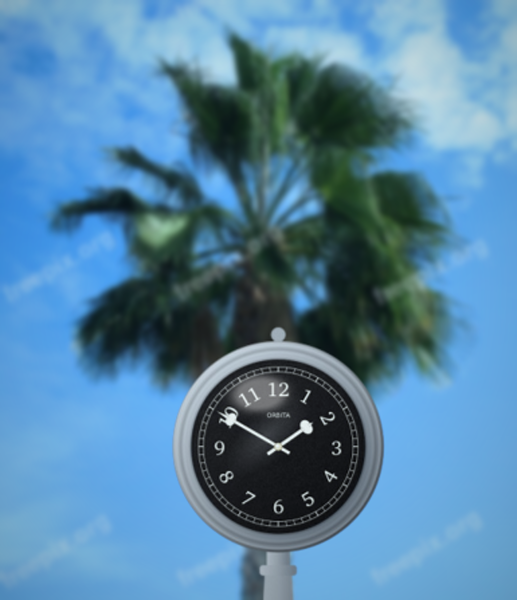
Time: {"hour": 1, "minute": 50}
